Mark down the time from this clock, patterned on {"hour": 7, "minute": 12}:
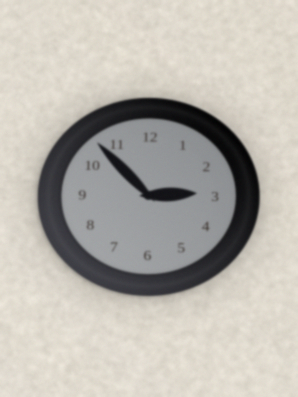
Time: {"hour": 2, "minute": 53}
